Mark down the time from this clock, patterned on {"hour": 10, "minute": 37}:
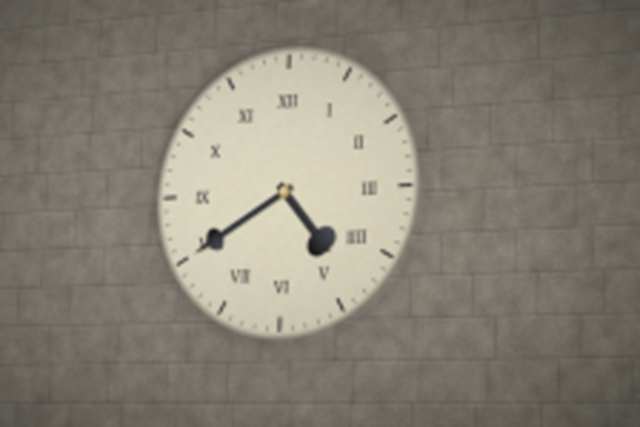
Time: {"hour": 4, "minute": 40}
